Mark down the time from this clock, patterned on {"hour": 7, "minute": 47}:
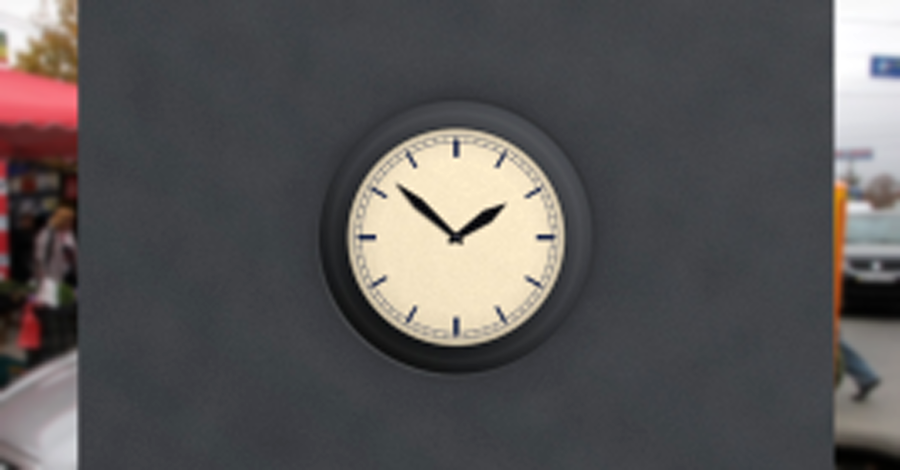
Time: {"hour": 1, "minute": 52}
